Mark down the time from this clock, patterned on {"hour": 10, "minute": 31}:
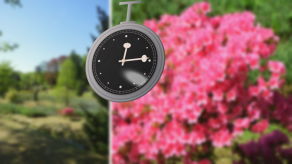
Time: {"hour": 12, "minute": 14}
